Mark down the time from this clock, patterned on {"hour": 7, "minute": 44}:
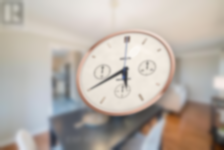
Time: {"hour": 5, "minute": 40}
